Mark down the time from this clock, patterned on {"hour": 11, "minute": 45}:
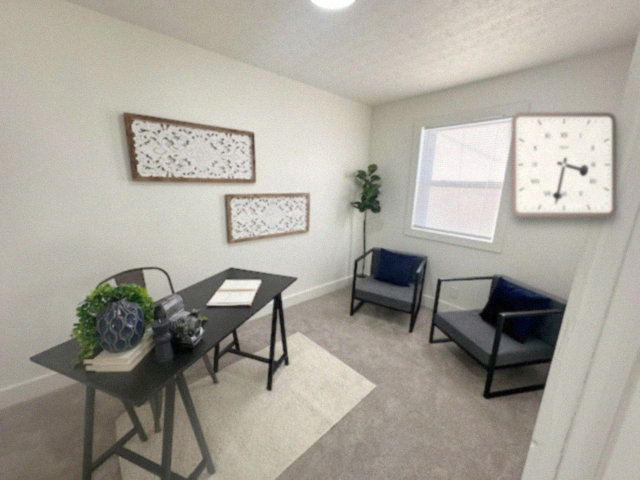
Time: {"hour": 3, "minute": 32}
